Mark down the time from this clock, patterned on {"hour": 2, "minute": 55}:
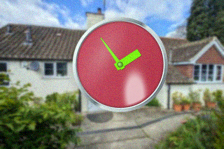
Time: {"hour": 1, "minute": 54}
